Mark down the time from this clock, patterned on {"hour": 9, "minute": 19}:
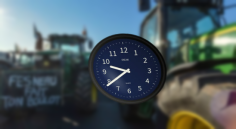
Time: {"hour": 9, "minute": 39}
